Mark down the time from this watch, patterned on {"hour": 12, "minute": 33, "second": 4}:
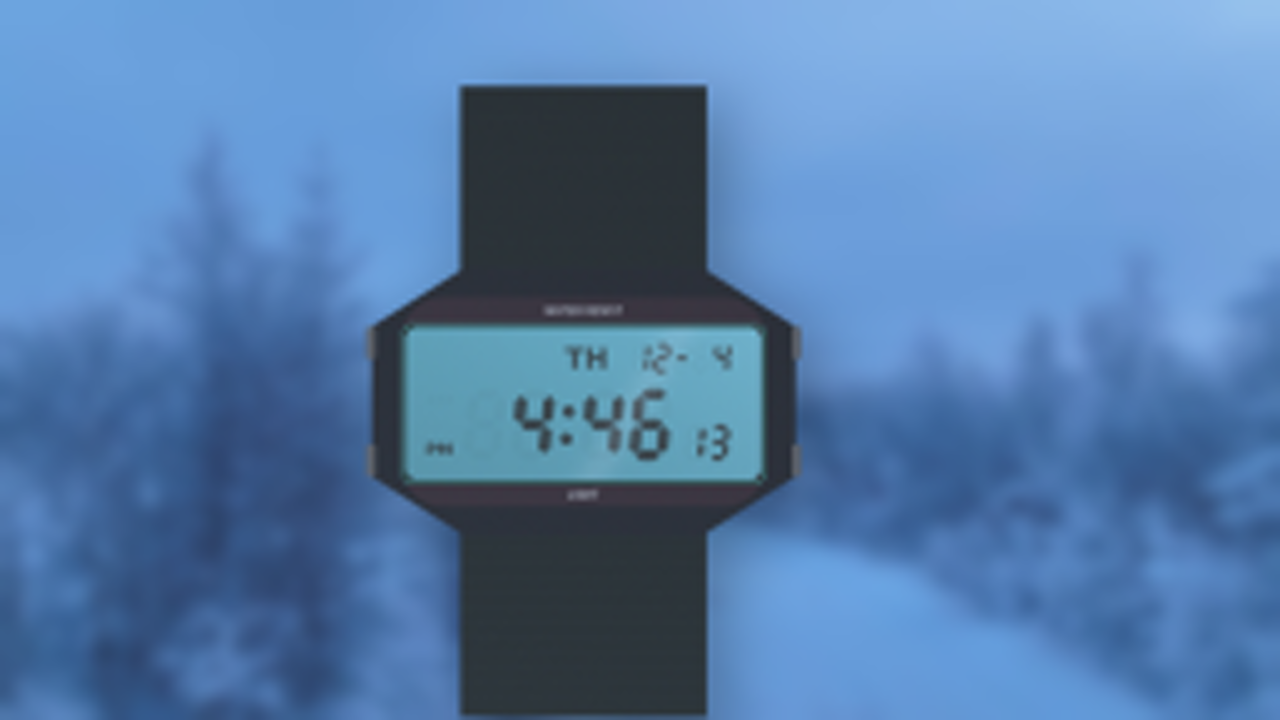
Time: {"hour": 4, "minute": 46, "second": 13}
